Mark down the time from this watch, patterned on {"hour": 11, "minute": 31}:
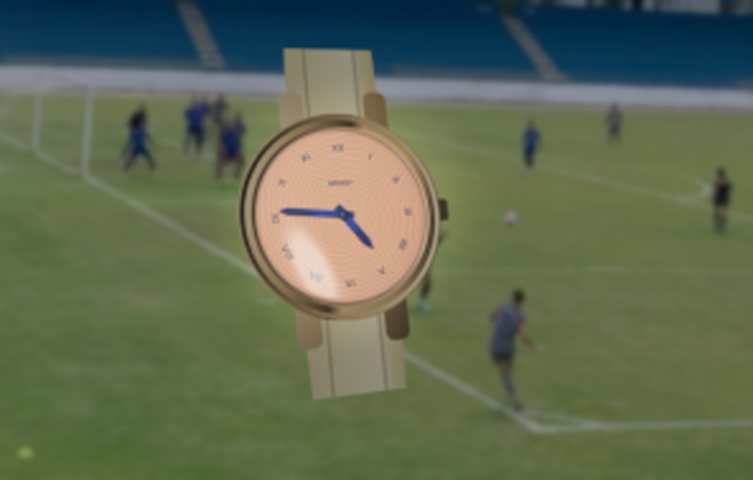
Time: {"hour": 4, "minute": 46}
